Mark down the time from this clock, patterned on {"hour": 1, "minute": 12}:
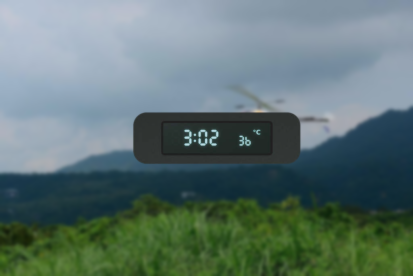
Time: {"hour": 3, "minute": 2}
